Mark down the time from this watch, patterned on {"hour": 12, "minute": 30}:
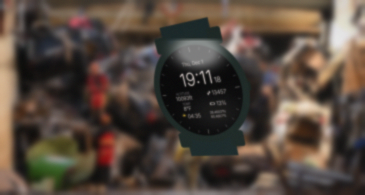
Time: {"hour": 19, "minute": 11}
